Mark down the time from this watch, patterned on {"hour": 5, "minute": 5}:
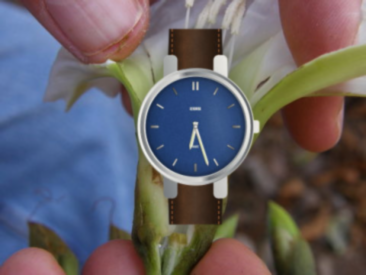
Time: {"hour": 6, "minute": 27}
